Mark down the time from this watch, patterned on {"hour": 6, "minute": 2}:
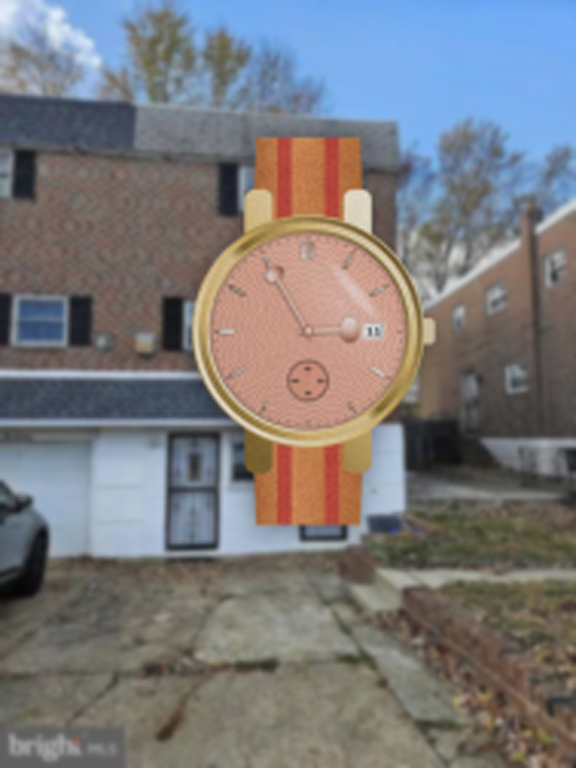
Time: {"hour": 2, "minute": 55}
